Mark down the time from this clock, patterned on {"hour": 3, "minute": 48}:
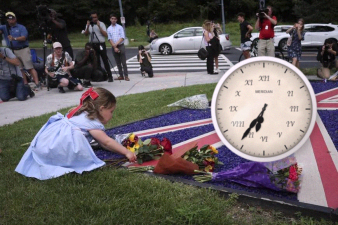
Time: {"hour": 6, "minute": 36}
